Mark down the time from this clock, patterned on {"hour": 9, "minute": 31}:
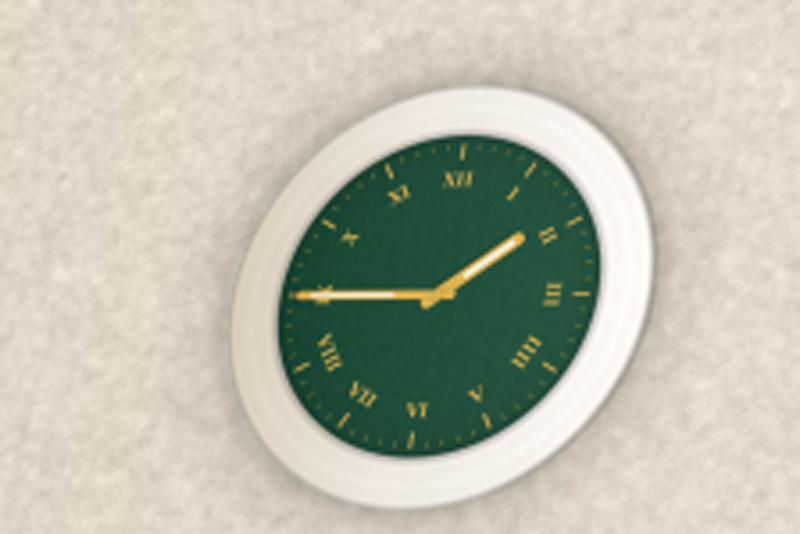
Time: {"hour": 1, "minute": 45}
